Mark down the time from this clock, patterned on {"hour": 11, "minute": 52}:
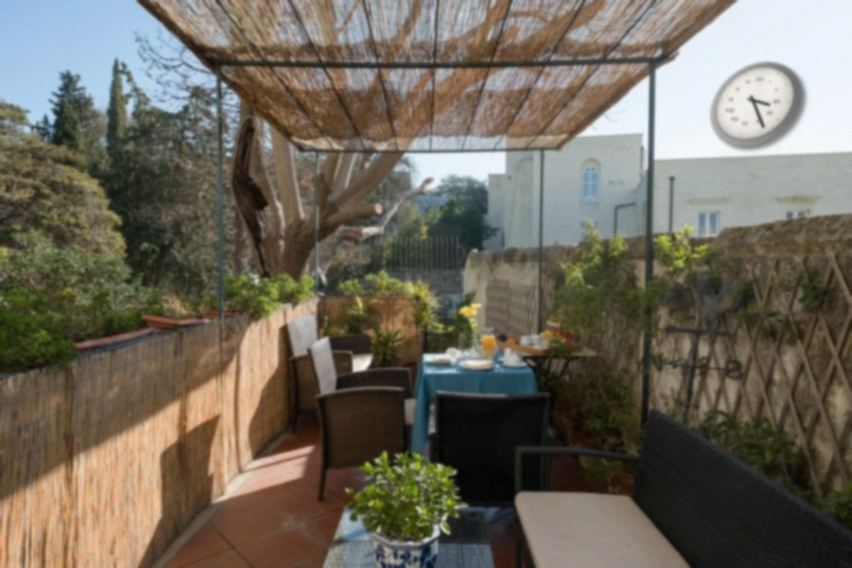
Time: {"hour": 3, "minute": 24}
